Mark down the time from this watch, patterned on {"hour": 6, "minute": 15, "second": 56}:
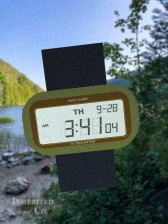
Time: {"hour": 3, "minute": 41, "second": 4}
